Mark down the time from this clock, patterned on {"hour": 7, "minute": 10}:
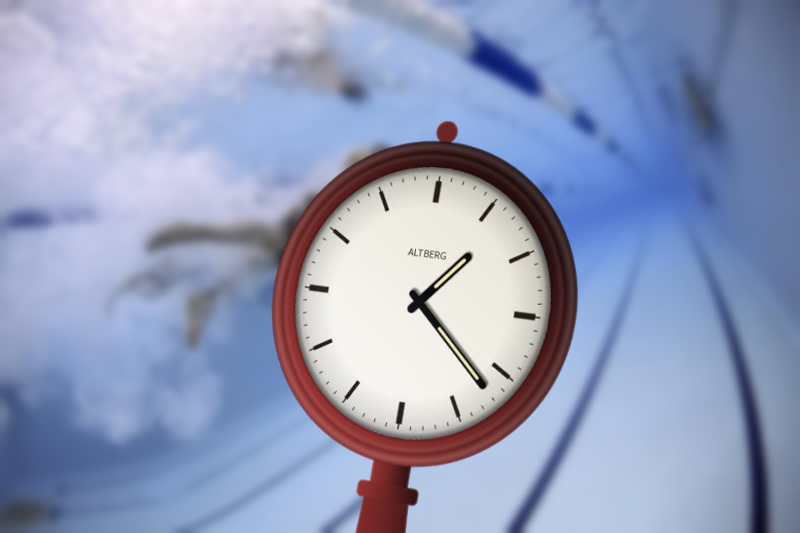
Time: {"hour": 1, "minute": 22}
